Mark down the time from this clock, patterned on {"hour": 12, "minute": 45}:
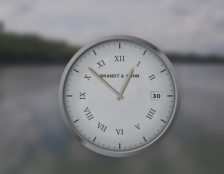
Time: {"hour": 12, "minute": 52}
